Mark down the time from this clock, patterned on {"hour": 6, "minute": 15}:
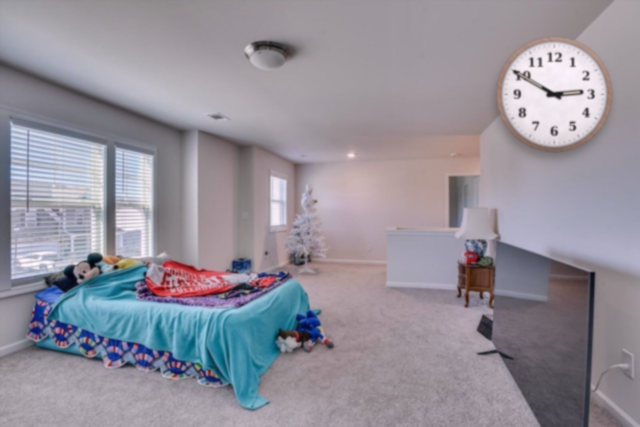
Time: {"hour": 2, "minute": 50}
